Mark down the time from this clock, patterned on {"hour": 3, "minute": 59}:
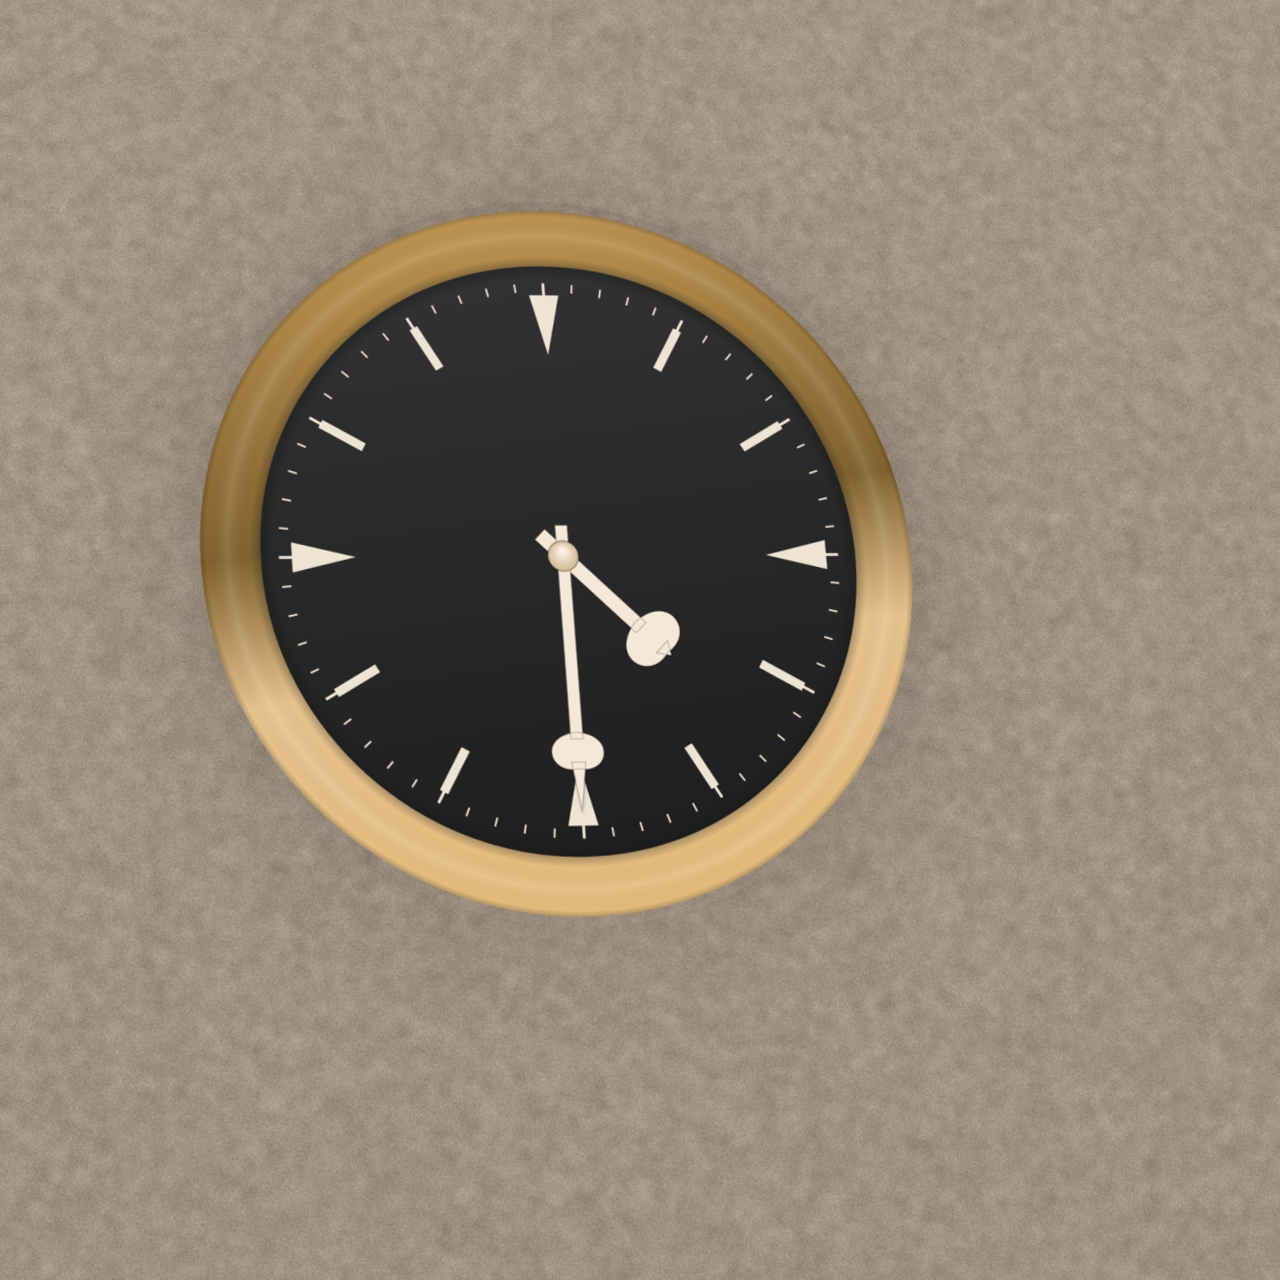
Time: {"hour": 4, "minute": 30}
